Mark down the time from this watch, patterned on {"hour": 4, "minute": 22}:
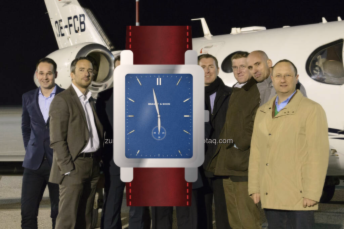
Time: {"hour": 5, "minute": 58}
